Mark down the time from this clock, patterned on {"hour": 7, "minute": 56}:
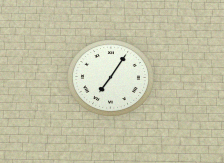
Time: {"hour": 7, "minute": 5}
